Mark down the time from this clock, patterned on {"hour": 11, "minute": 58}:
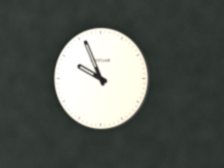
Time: {"hour": 9, "minute": 56}
